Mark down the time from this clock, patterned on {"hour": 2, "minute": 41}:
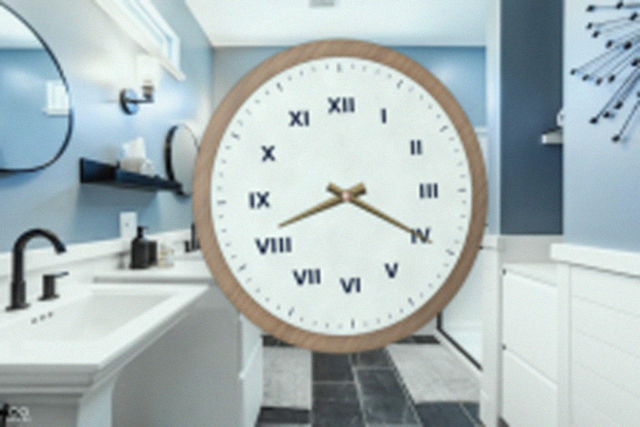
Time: {"hour": 8, "minute": 20}
